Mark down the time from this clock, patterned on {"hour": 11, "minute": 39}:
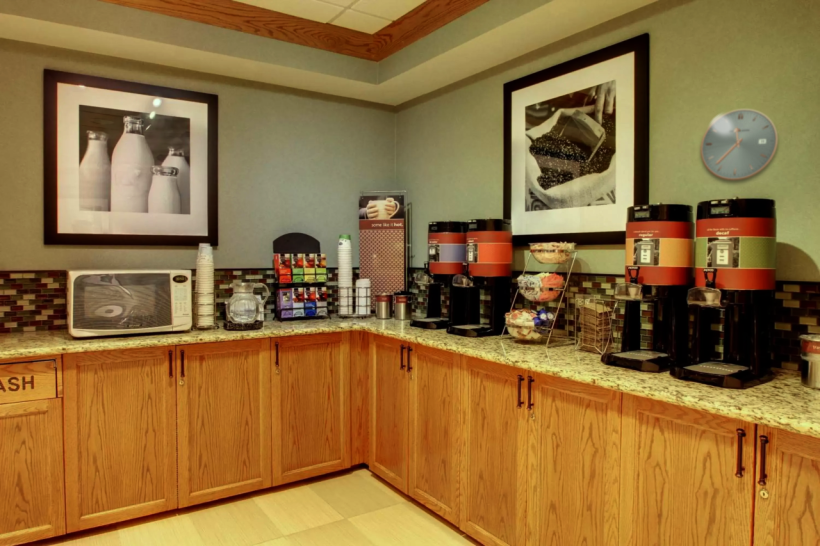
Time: {"hour": 11, "minute": 37}
